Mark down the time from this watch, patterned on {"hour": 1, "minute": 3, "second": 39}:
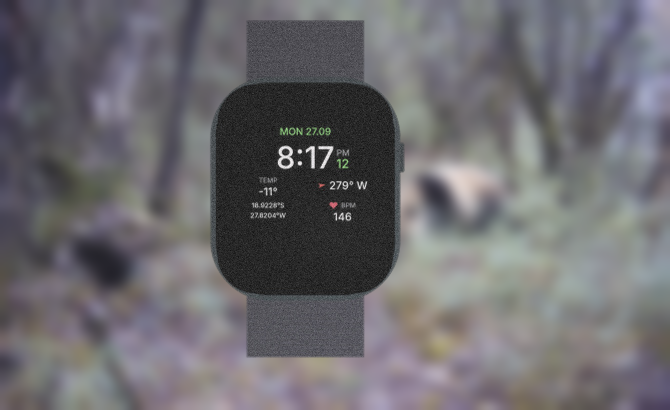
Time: {"hour": 8, "minute": 17, "second": 12}
